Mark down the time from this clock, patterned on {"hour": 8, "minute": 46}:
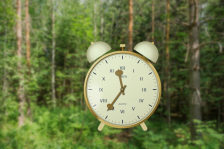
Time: {"hour": 11, "minute": 36}
